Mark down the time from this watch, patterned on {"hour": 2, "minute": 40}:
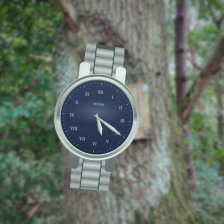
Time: {"hour": 5, "minute": 20}
